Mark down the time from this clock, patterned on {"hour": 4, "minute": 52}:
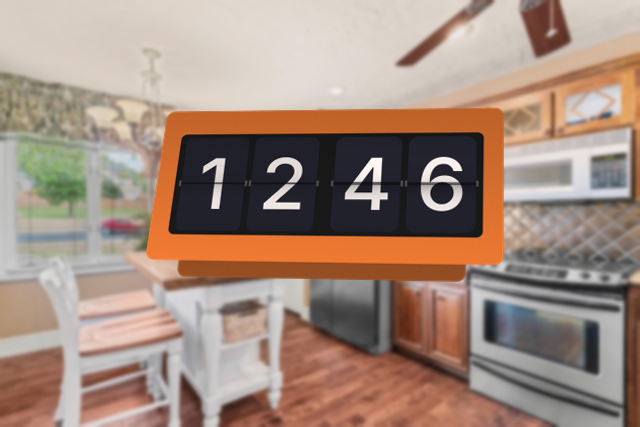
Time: {"hour": 12, "minute": 46}
